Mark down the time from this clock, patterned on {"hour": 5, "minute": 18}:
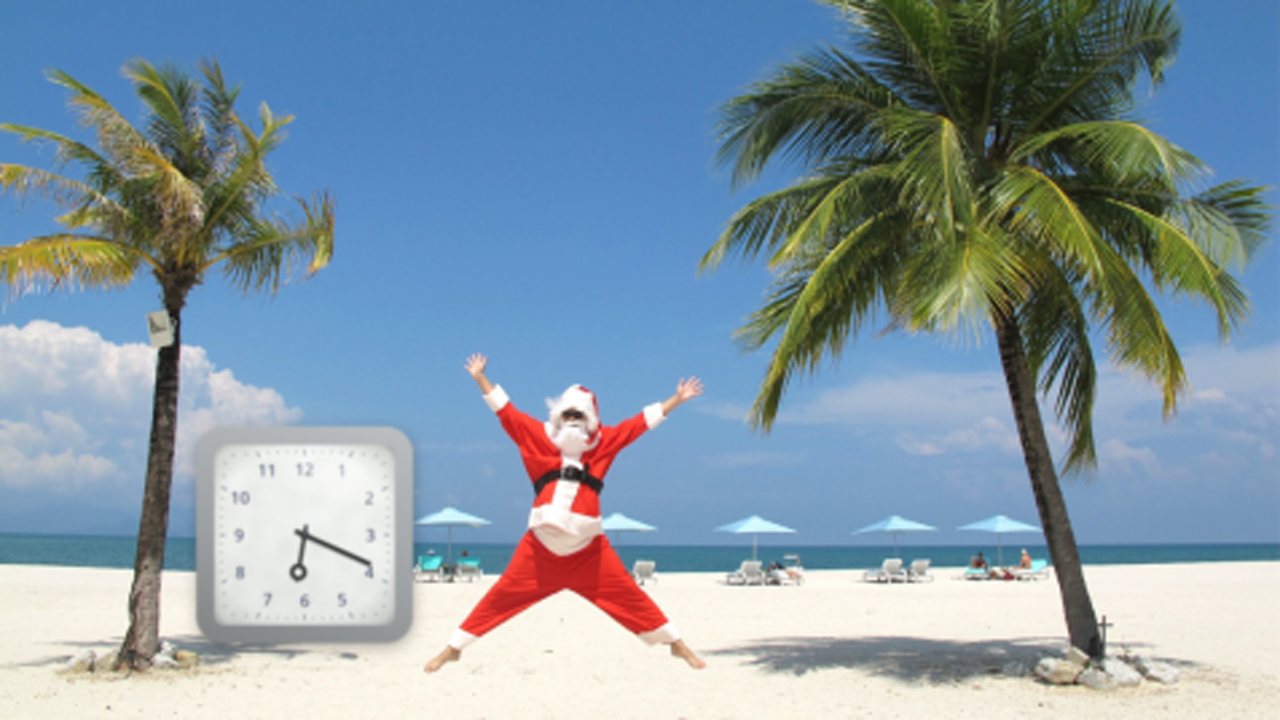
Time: {"hour": 6, "minute": 19}
